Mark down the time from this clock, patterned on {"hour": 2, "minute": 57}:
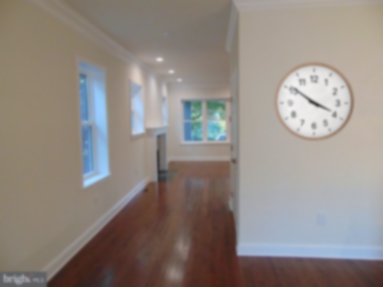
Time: {"hour": 3, "minute": 51}
